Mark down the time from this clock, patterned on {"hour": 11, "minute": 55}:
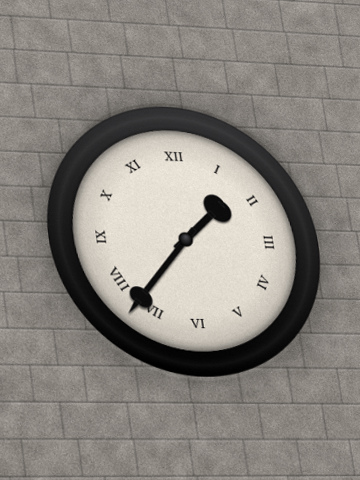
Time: {"hour": 1, "minute": 37}
